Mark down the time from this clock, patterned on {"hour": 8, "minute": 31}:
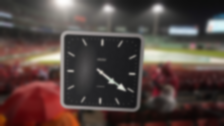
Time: {"hour": 4, "minute": 21}
